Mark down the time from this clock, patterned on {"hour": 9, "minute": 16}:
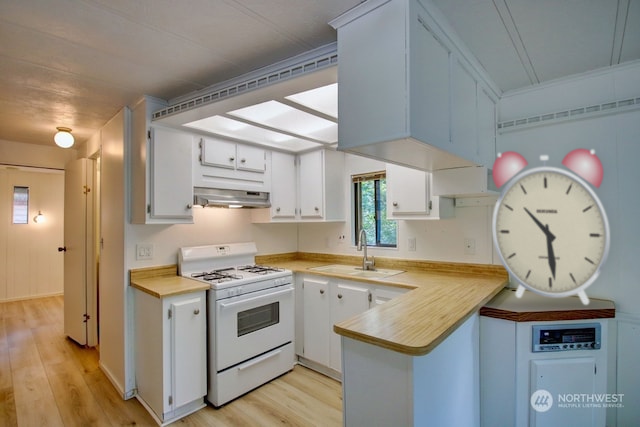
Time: {"hour": 10, "minute": 29}
